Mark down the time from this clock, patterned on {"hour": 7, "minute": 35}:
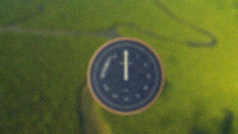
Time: {"hour": 12, "minute": 0}
